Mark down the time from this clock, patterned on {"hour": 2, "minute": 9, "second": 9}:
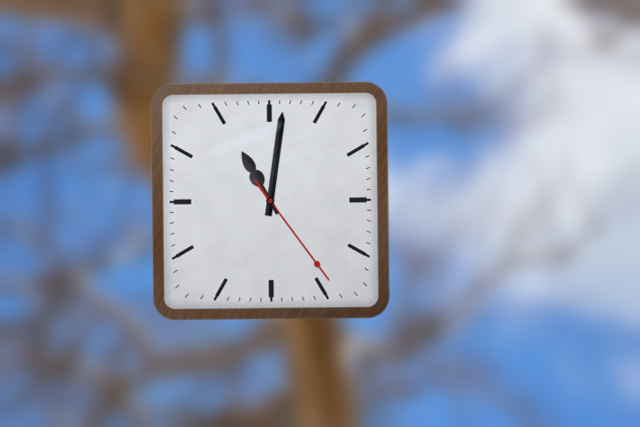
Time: {"hour": 11, "minute": 1, "second": 24}
